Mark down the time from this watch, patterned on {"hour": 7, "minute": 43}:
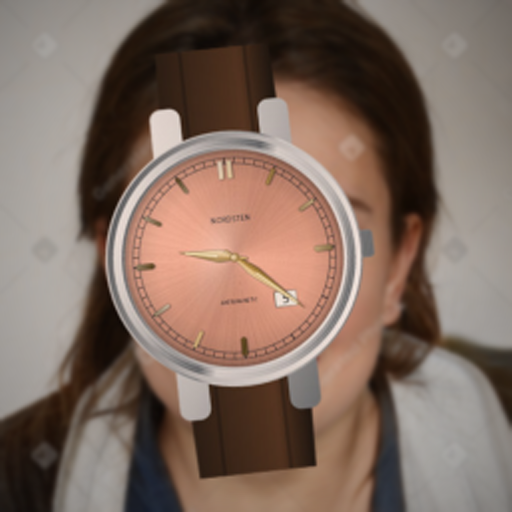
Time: {"hour": 9, "minute": 22}
